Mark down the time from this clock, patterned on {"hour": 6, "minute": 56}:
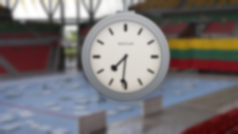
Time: {"hour": 7, "minute": 31}
